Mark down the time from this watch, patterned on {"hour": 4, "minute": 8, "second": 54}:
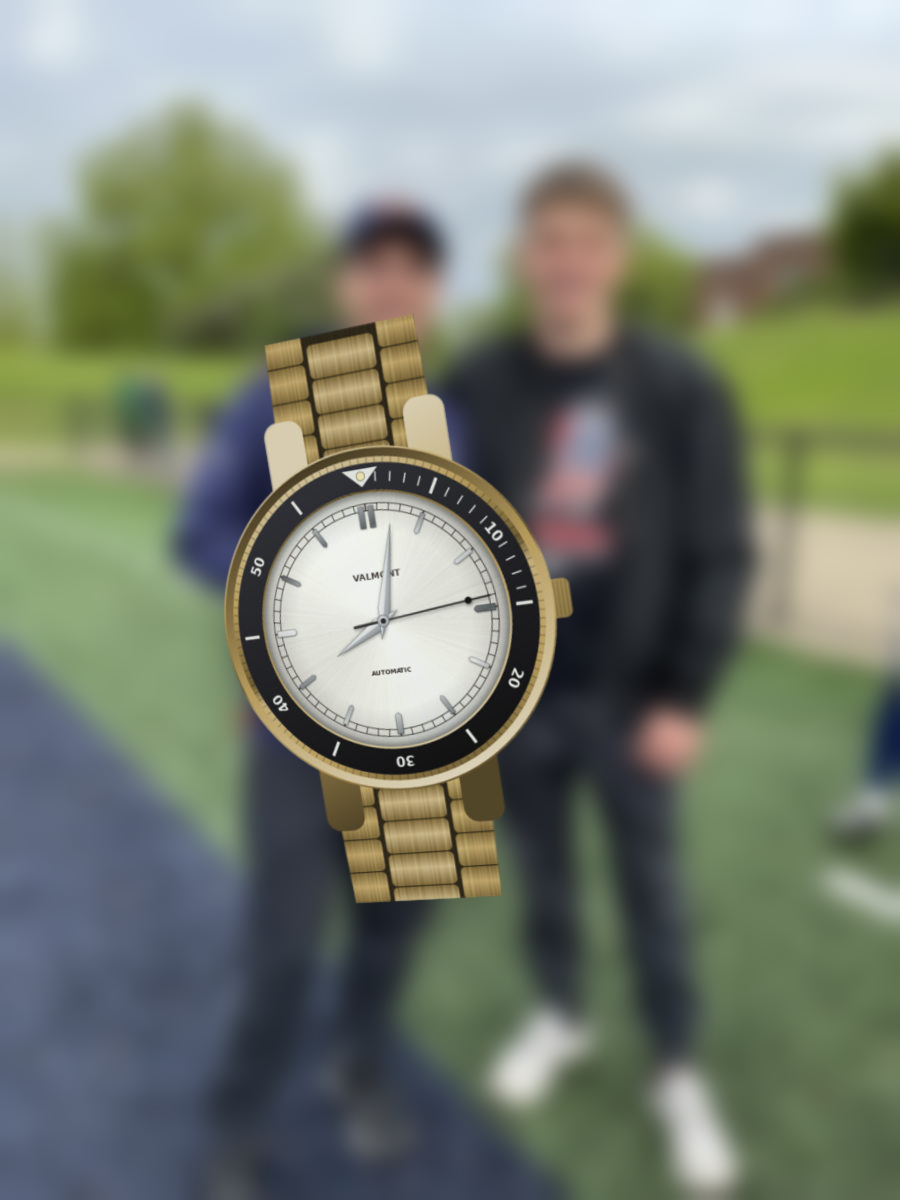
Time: {"hour": 8, "minute": 2, "second": 14}
